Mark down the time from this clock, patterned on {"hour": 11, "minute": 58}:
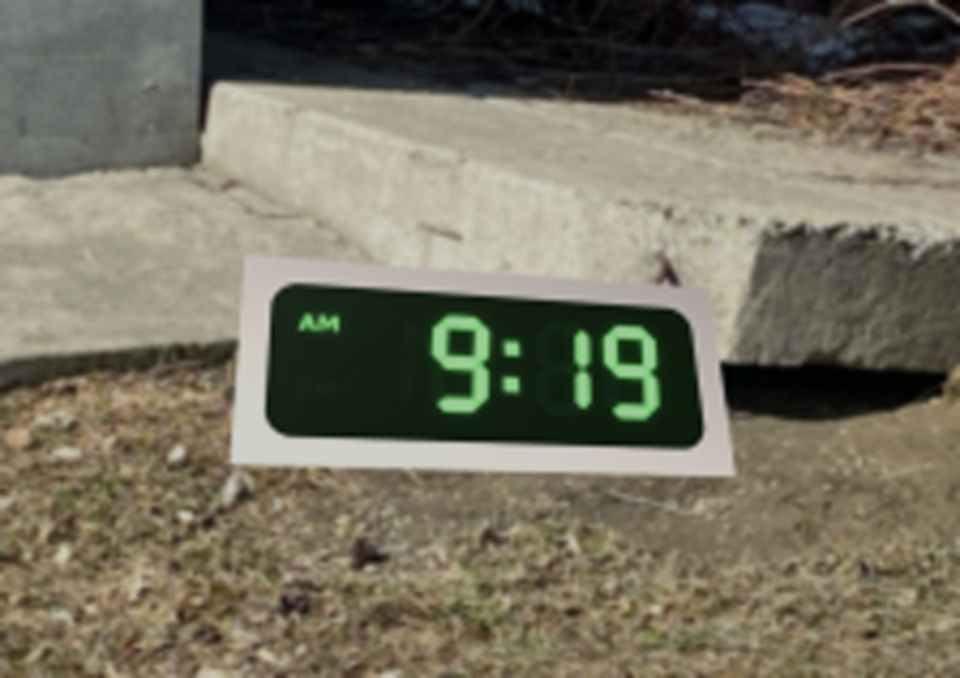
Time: {"hour": 9, "minute": 19}
